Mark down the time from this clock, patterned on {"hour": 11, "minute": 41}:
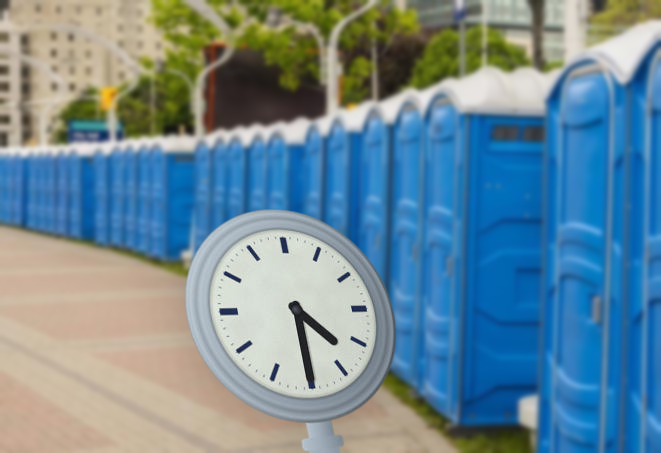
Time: {"hour": 4, "minute": 30}
